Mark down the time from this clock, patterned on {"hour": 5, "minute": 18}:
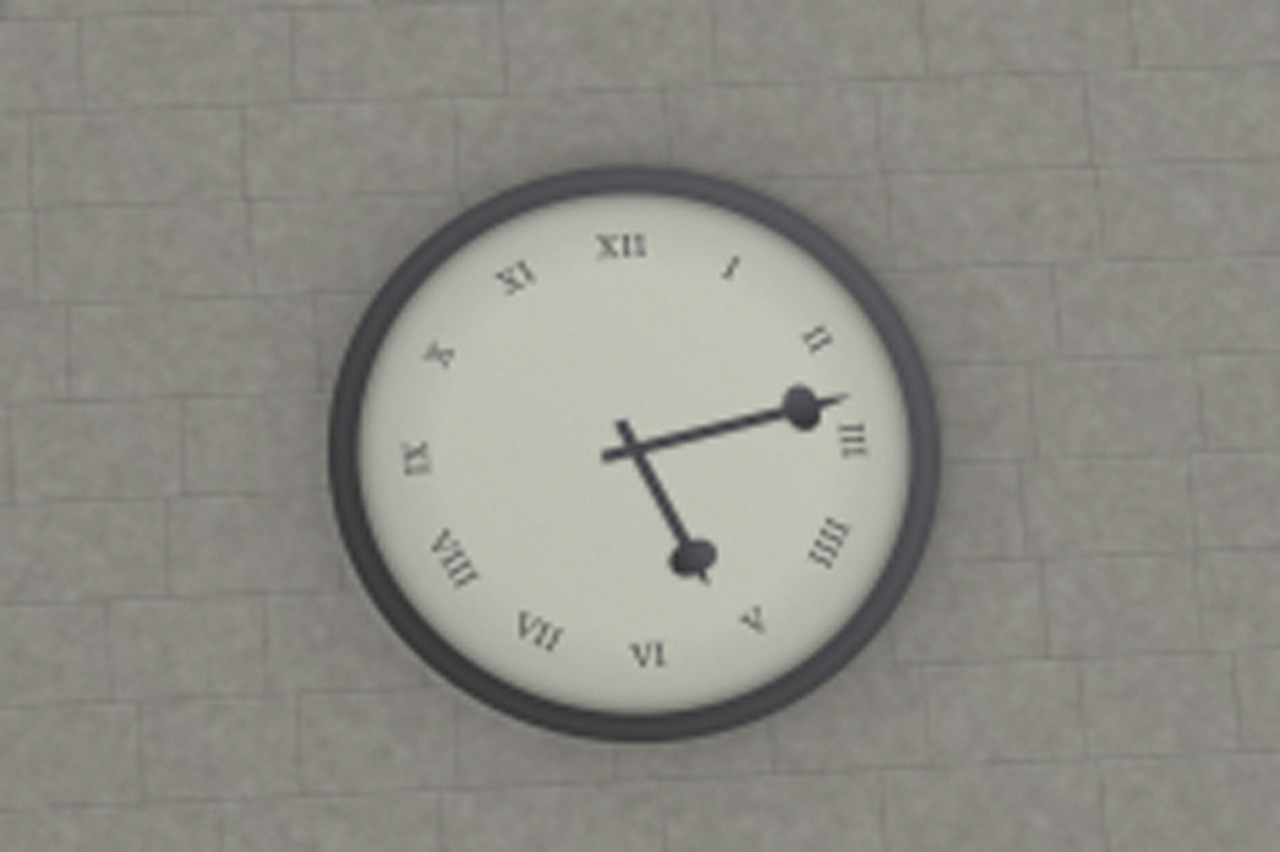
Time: {"hour": 5, "minute": 13}
